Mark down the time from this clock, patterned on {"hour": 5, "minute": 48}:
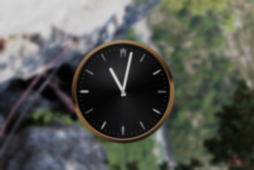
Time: {"hour": 11, "minute": 2}
